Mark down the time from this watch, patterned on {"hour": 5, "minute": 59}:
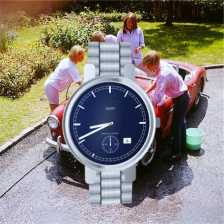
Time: {"hour": 8, "minute": 41}
